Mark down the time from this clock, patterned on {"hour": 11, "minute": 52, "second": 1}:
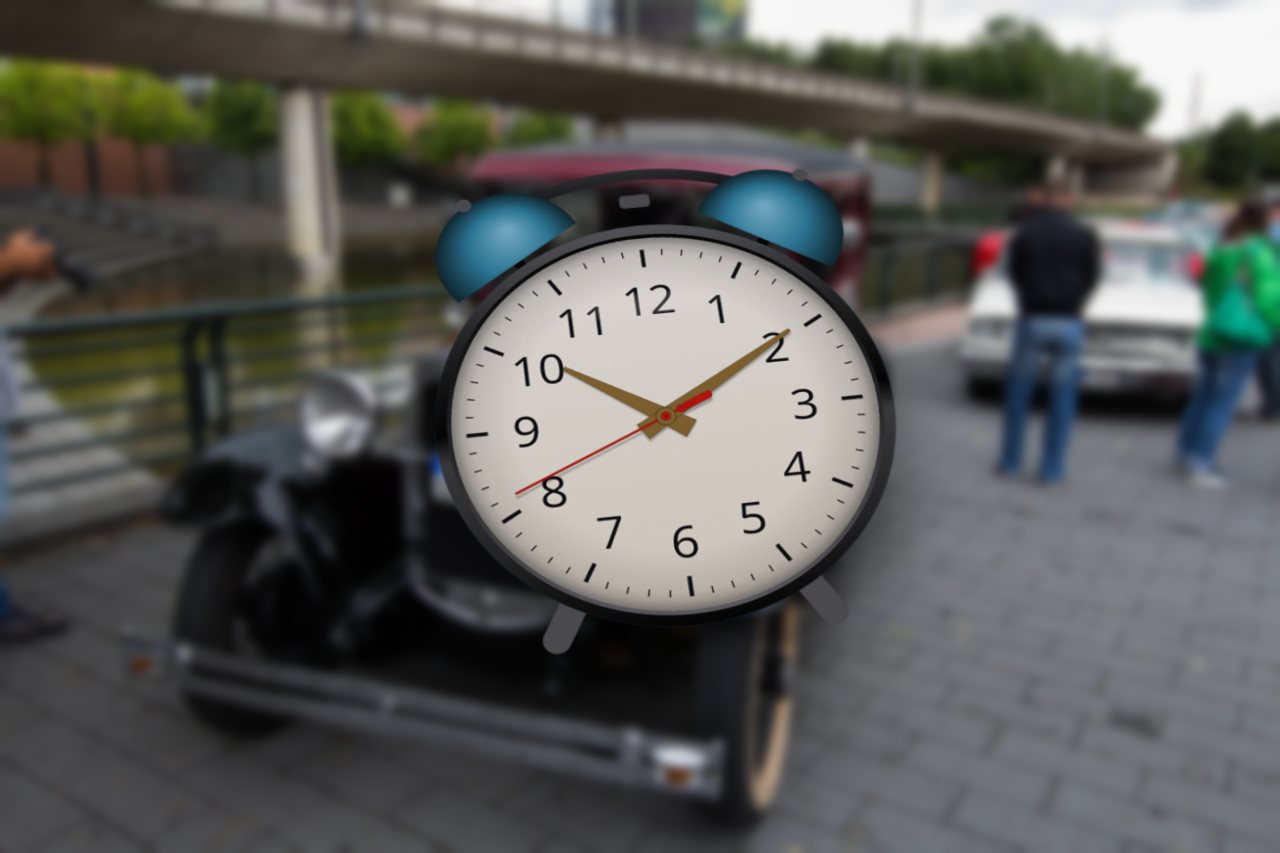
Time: {"hour": 10, "minute": 9, "second": 41}
